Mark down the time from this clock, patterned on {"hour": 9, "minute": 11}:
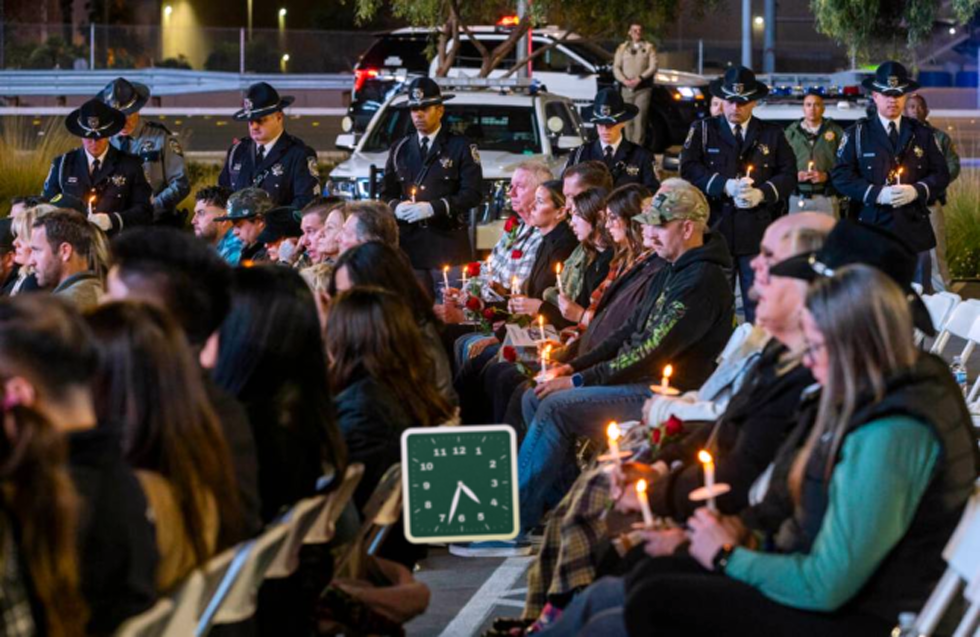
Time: {"hour": 4, "minute": 33}
